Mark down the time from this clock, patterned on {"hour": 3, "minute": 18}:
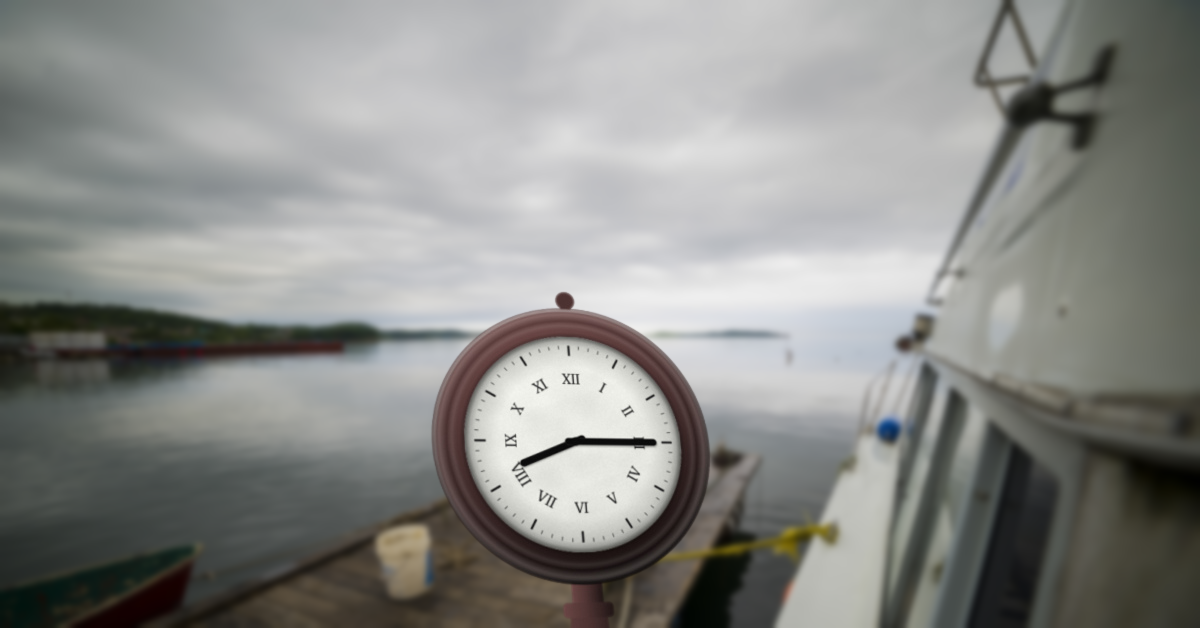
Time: {"hour": 8, "minute": 15}
